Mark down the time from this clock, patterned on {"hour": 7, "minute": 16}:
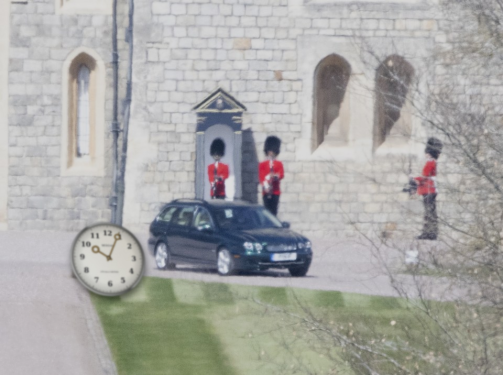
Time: {"hour": 10, "minute": 4}
